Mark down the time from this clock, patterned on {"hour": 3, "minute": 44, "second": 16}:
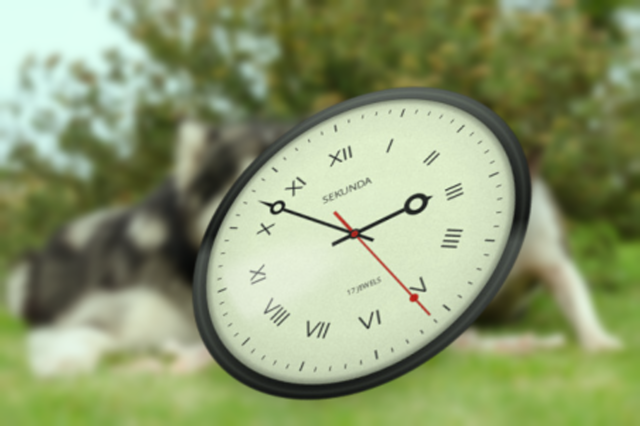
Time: {"hour": 2, "minute": 52, "second": 26}
